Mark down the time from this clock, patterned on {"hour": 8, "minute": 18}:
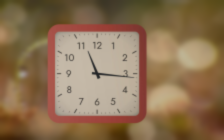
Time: {"hour": 11, "minute": 16}
